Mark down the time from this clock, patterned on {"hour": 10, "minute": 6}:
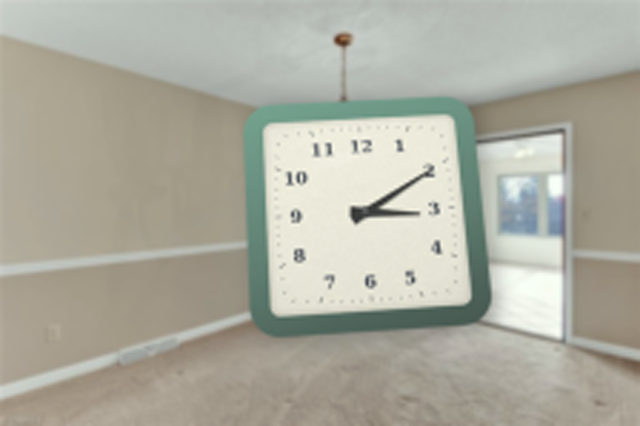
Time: {"hour": 3, "minute": 10}
